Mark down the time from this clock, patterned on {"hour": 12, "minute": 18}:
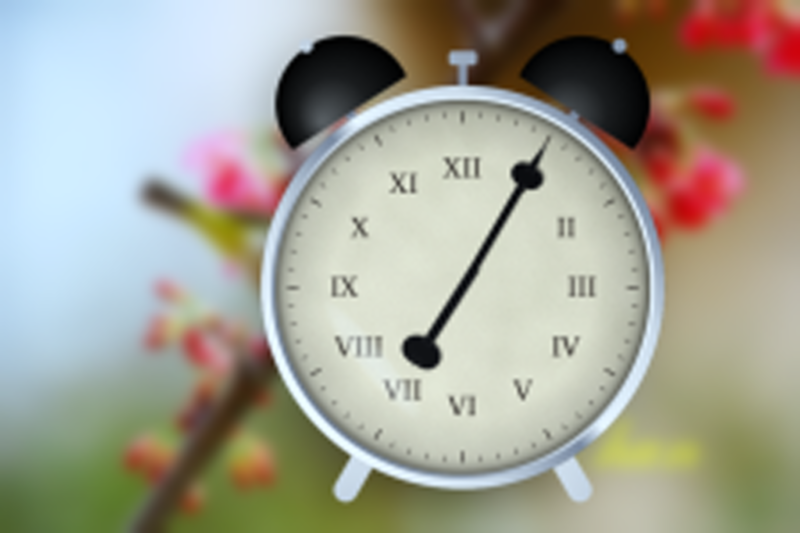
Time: {"hour": 7, "minute": 5}
